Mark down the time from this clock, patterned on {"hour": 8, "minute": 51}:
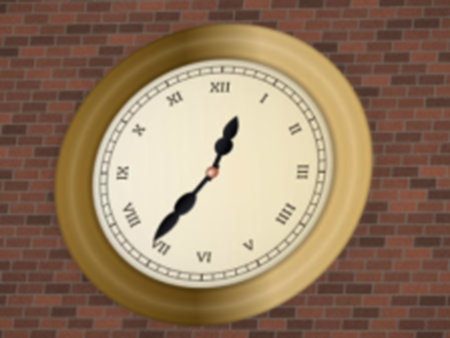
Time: {"hour": 12, "minute": 36}
